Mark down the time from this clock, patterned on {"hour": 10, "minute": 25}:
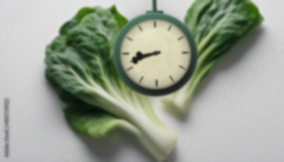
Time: {"hour": 8, "minute": 42}
